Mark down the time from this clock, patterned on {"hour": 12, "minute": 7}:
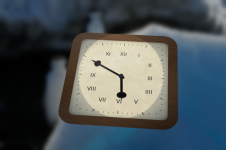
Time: {"hour": 5, "minute": 50}
